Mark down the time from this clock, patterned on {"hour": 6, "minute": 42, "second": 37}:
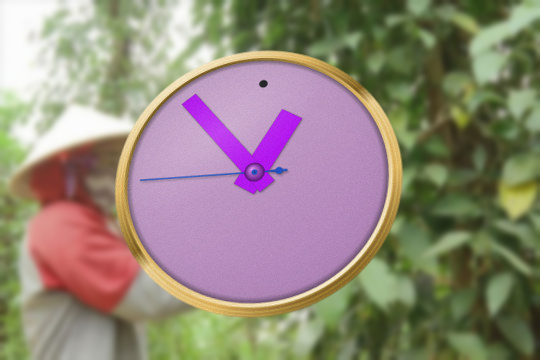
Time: {"hour": 12, "minute": 52, "second": 44}
